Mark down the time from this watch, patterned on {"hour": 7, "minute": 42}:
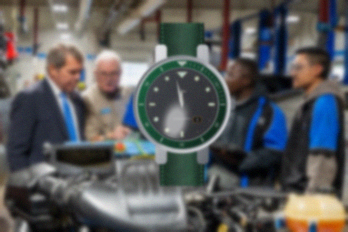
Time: {"hour": 11, "minute": 58}
